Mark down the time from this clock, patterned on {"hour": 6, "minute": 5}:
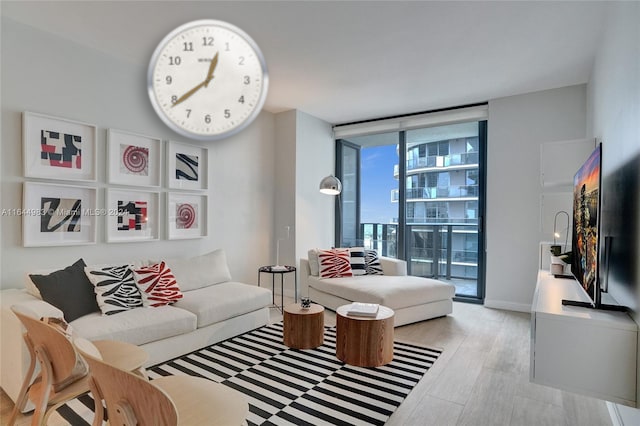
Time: {"hour": 12, "minute": 39}
